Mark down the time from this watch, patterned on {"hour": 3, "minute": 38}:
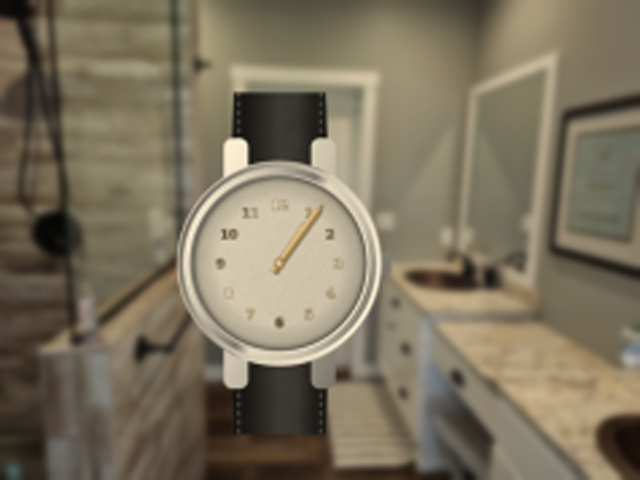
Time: {"hour": 1, "minute": 6}
